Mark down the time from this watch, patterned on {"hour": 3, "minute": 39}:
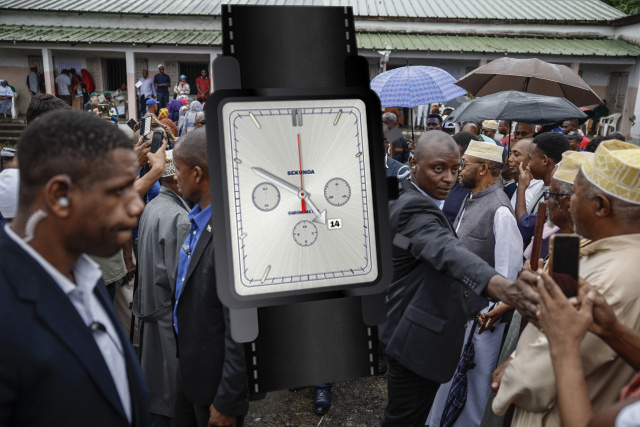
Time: {"hour": 4, "minute": 50}
